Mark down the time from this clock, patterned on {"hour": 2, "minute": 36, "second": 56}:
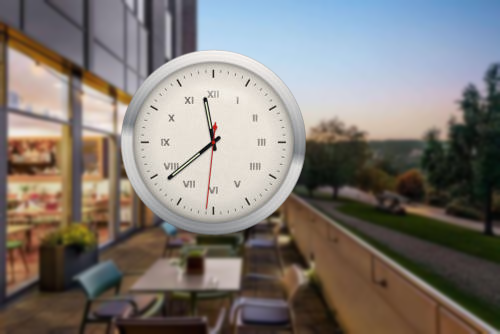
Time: {"hour": 11, "minute": 38, "second": 31}
